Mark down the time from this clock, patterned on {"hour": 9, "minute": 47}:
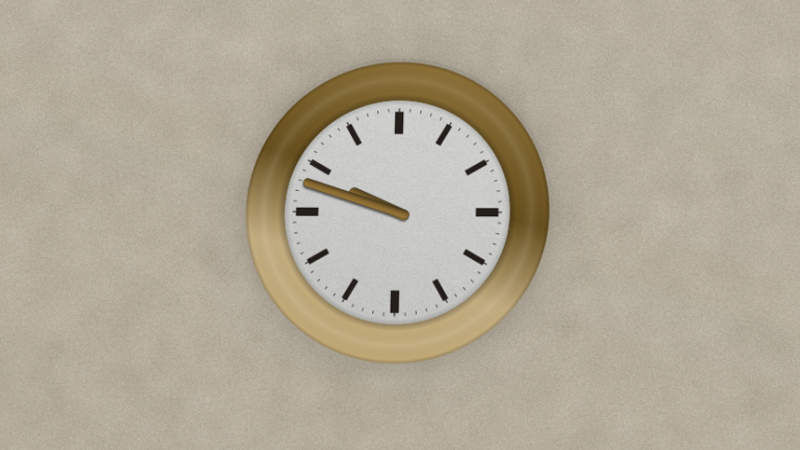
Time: {"hour": 9, "minute": 48}
